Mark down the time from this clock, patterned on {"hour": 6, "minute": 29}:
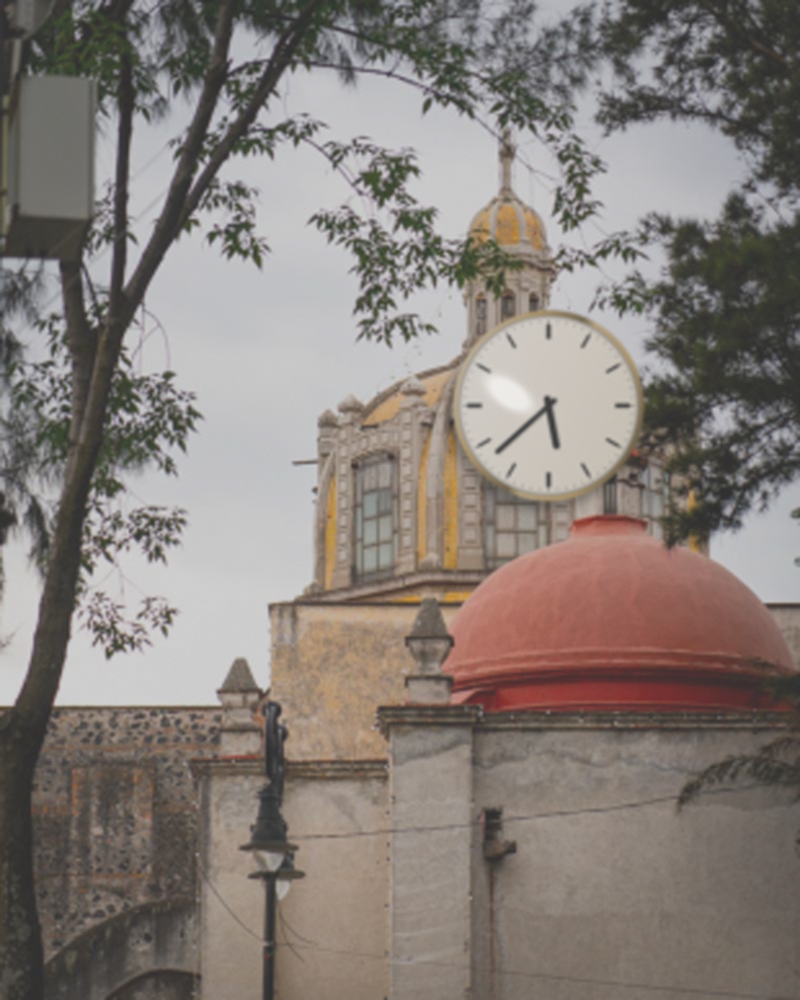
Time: {"hour": 5, "minute": 38}
